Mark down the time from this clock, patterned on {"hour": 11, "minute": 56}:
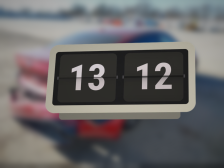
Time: {"hour": 13, "minute": 12}
